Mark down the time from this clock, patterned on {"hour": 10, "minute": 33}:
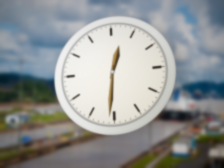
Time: {"hour": 12, "minute": 31}
